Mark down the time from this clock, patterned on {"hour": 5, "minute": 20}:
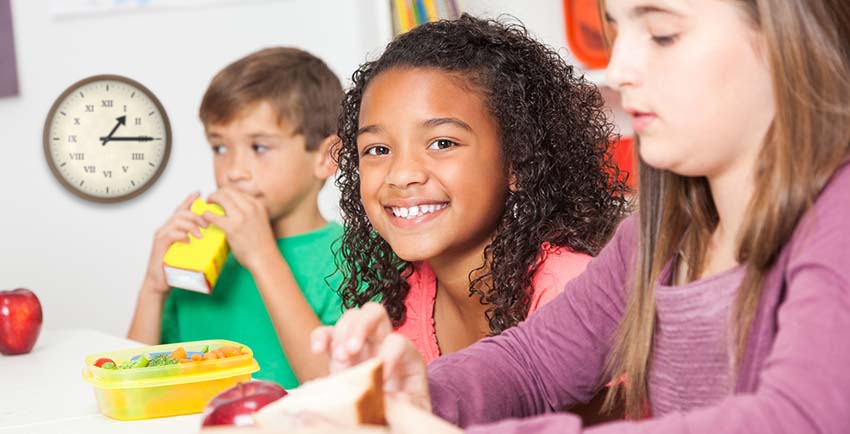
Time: {"hour": 1, "minute": 15}
